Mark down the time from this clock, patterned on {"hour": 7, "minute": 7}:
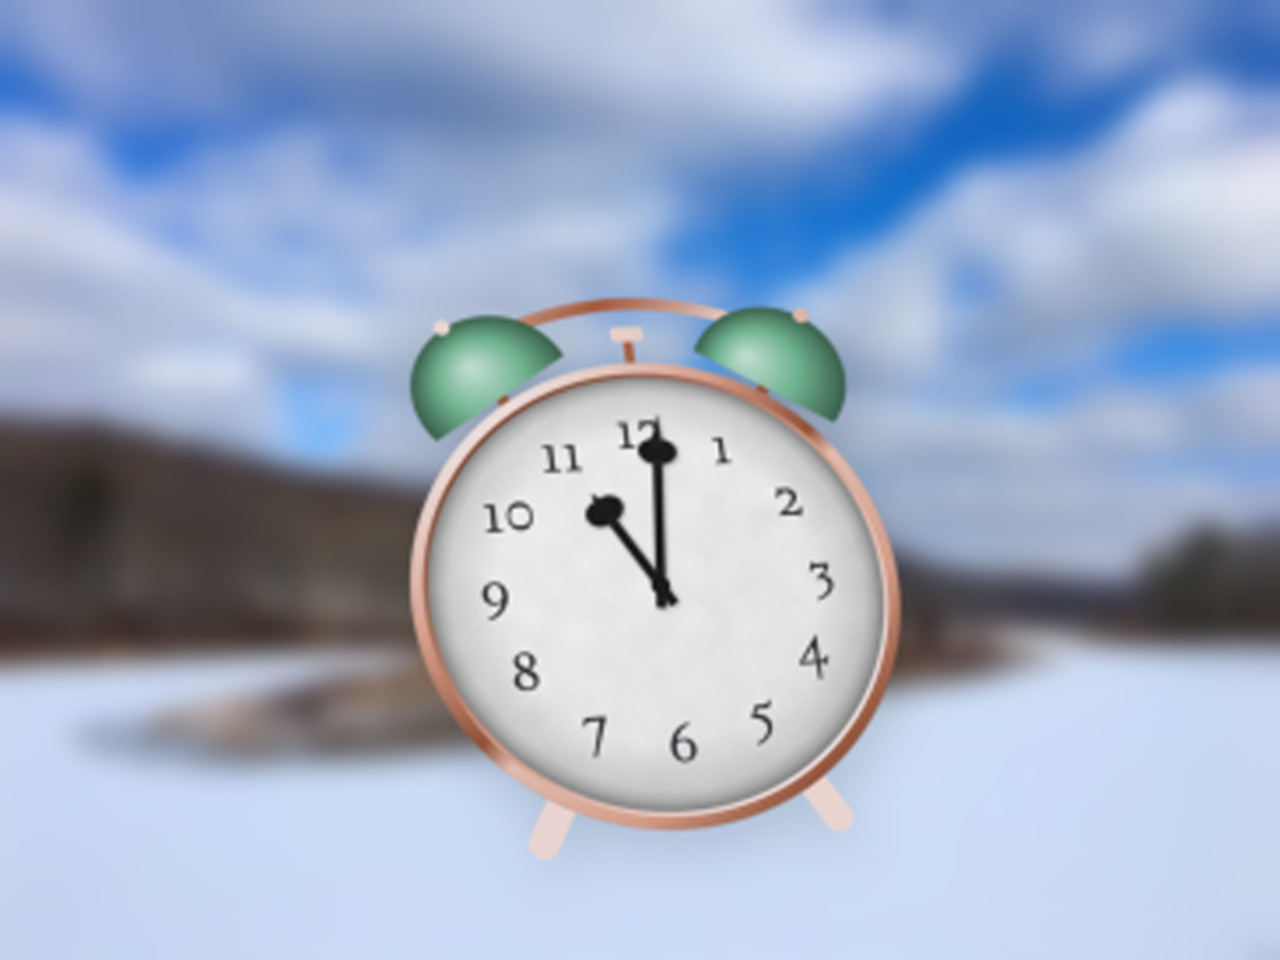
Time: {"hour": 11, "minute": 1}
